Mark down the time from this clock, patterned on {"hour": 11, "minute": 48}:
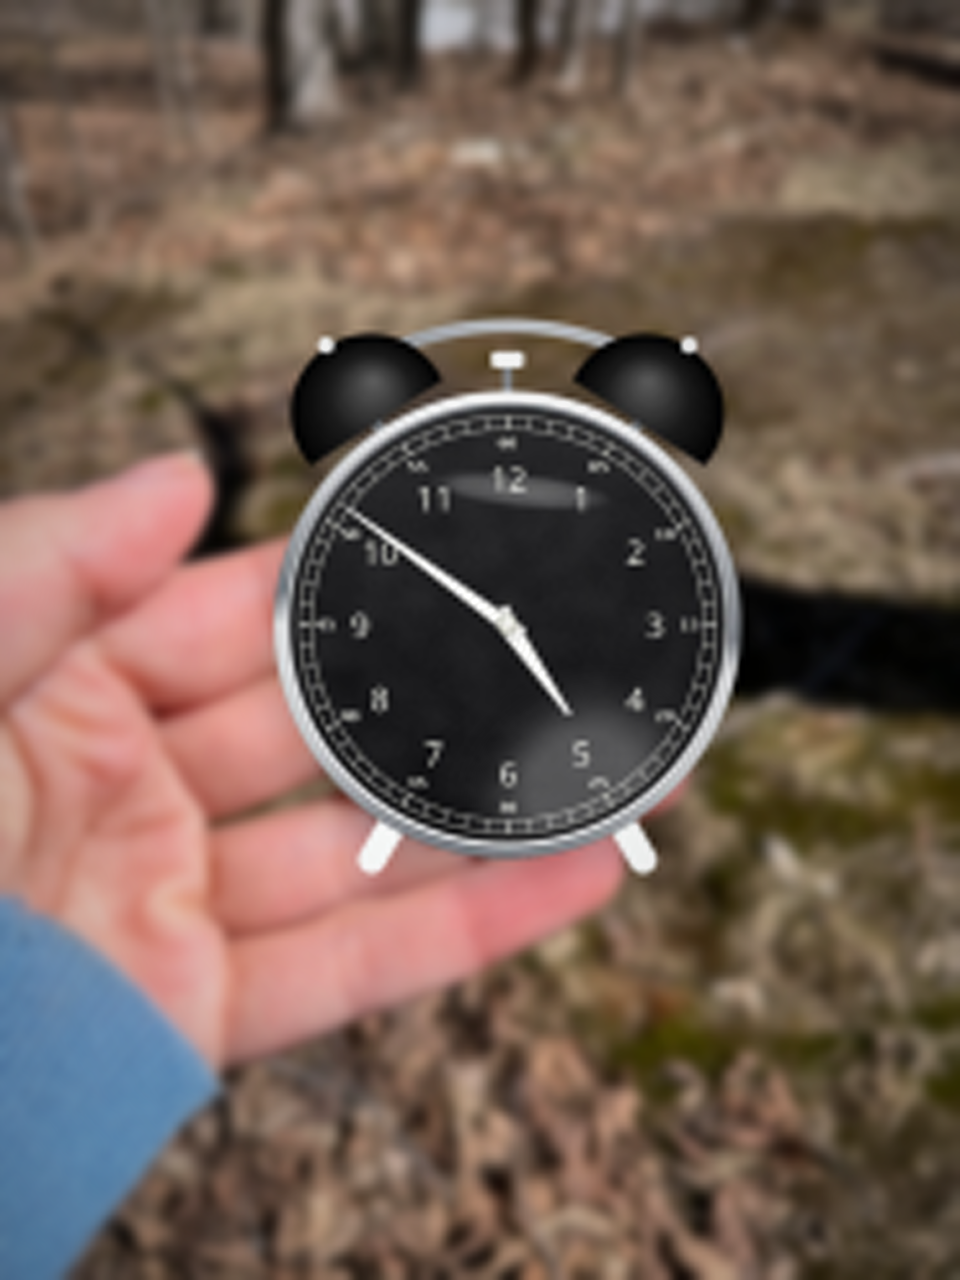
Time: {"hour": 4, "minute": 51}
